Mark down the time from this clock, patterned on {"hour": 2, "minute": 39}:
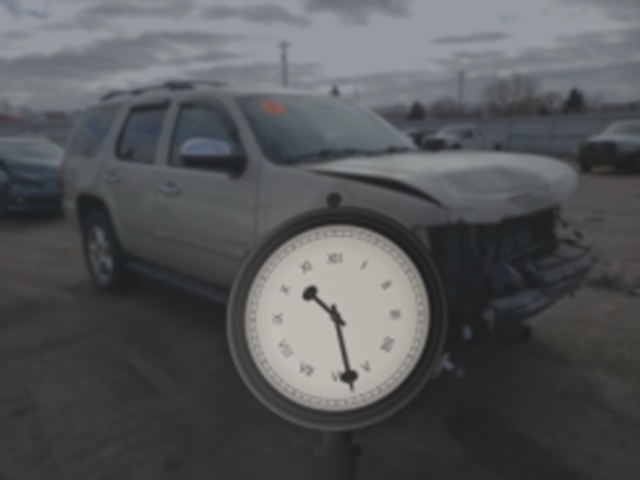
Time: {"hour": 10, "minute": 28}
